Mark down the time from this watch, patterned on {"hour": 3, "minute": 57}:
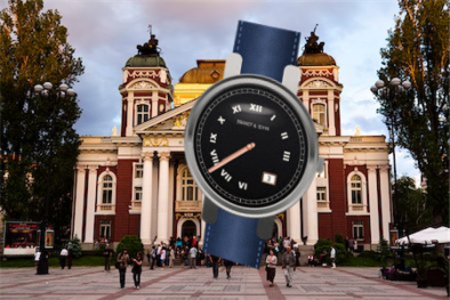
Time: {"hour": 7, "minute": 38}
